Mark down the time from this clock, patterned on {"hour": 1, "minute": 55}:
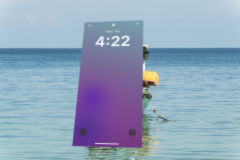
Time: {"hour": 4, "minute": 22}
